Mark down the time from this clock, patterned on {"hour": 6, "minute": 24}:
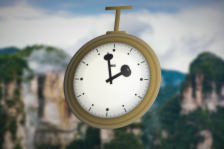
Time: {"hour": 1, "minute": 58}
